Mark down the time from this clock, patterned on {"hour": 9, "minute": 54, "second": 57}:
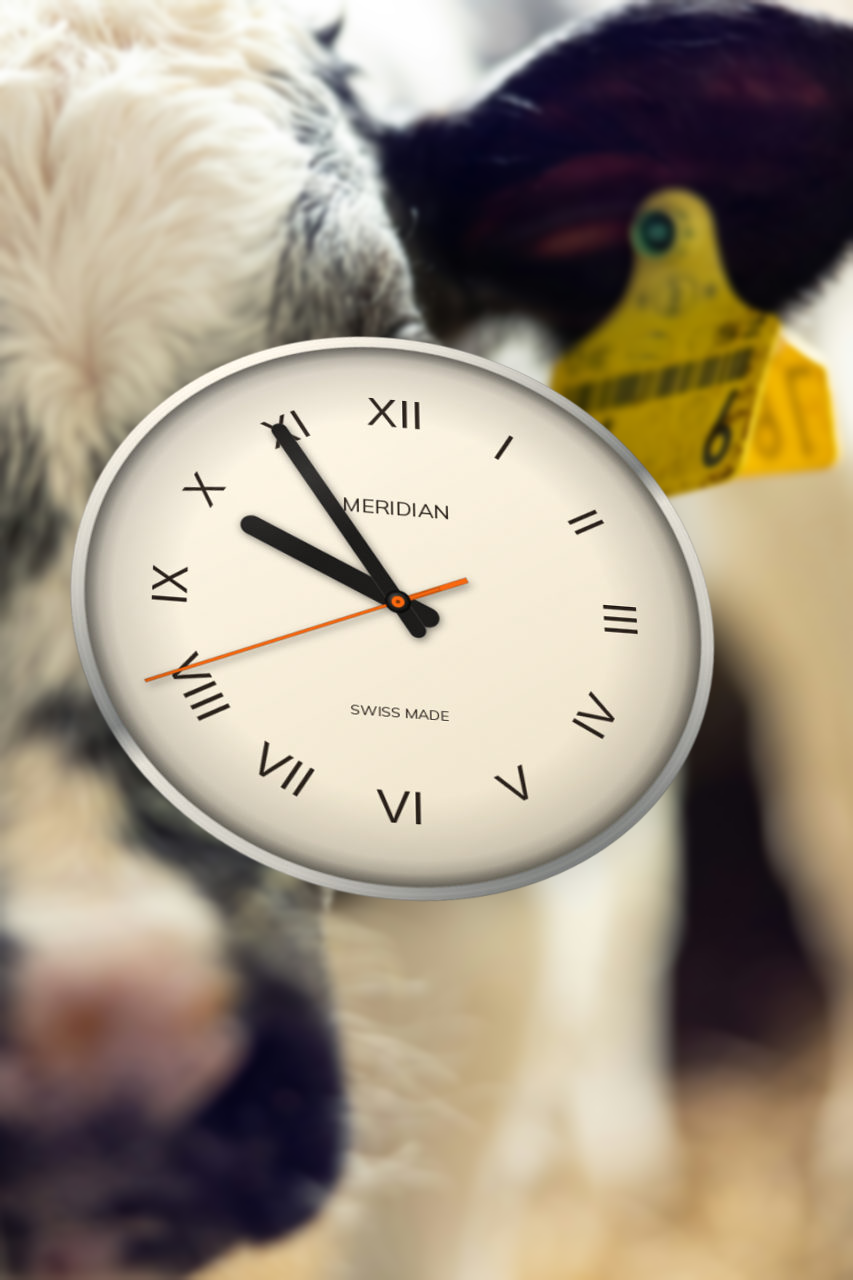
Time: {"hour": 9, "minute": 54, "second": 41}
